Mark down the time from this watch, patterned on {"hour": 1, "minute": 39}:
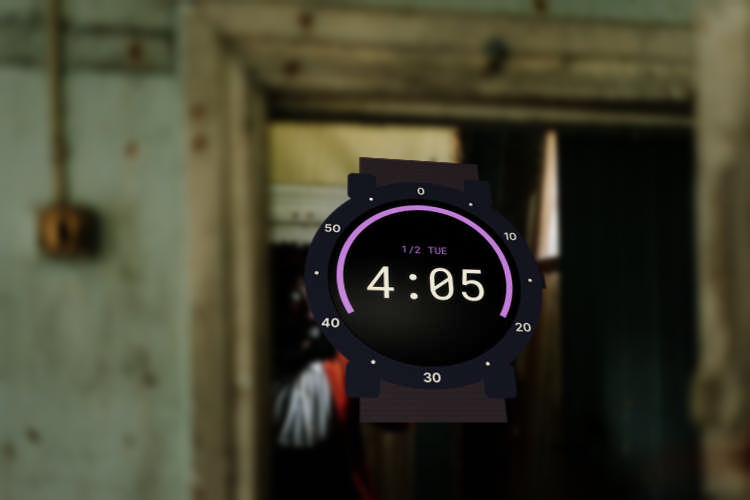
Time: {"hour": 4, "minute": 5}
